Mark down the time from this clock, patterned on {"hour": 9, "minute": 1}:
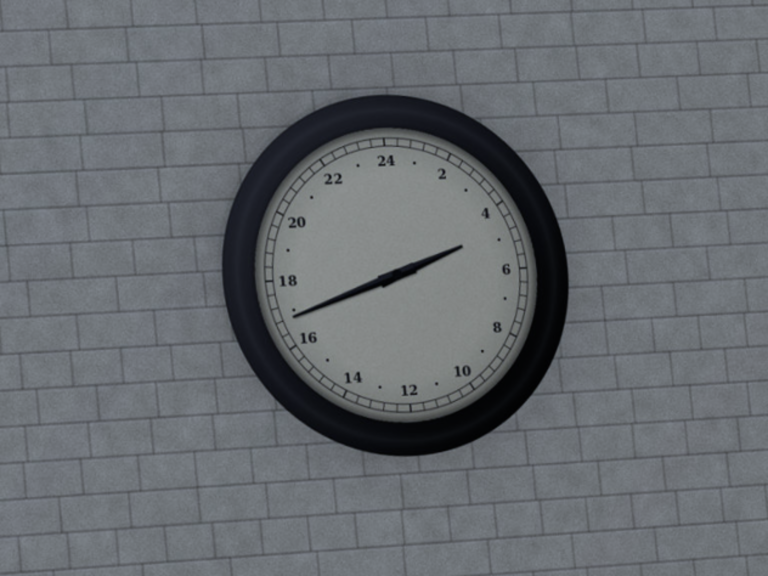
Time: {"hour": 4, "minute": 42}
